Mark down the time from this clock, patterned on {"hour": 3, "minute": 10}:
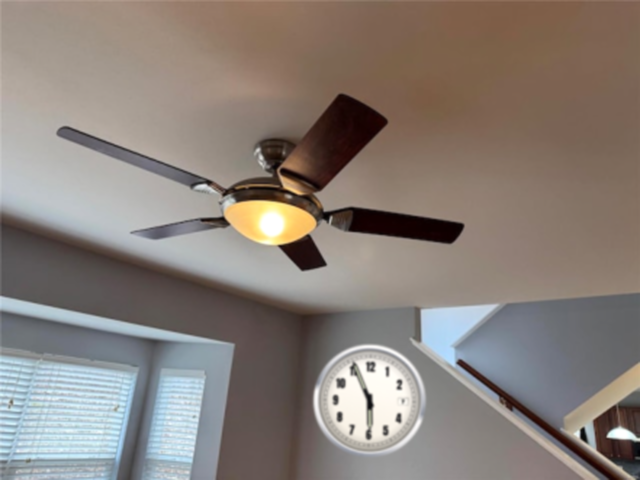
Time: {"hour": 5, "minute": 56}
